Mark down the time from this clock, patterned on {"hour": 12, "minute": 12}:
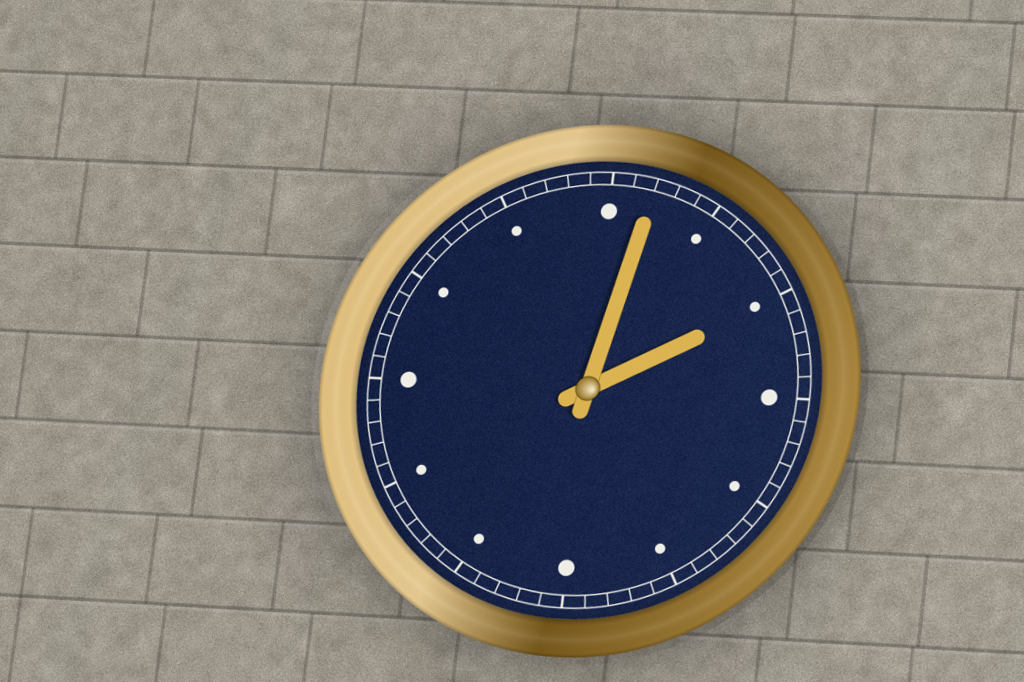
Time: {"hour": 2, "minute": 2}
